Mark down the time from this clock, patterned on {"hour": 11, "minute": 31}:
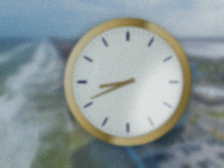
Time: {"hour": 8, "minute": 41}
